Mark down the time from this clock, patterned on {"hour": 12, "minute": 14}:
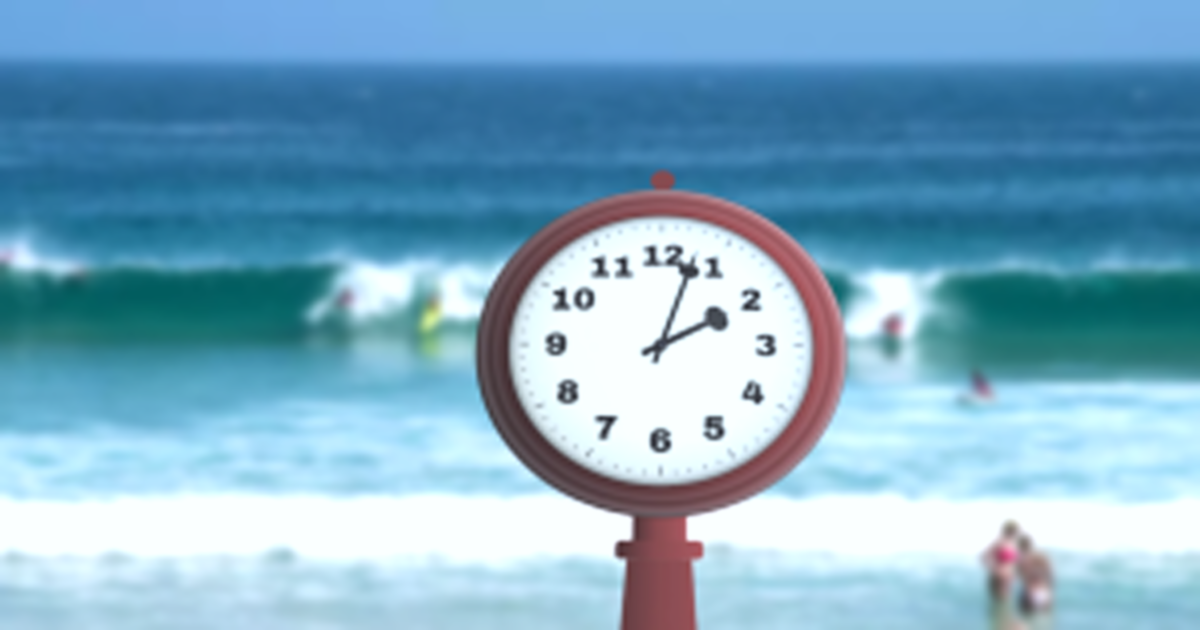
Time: {"hour": 2, "minute": 3}
